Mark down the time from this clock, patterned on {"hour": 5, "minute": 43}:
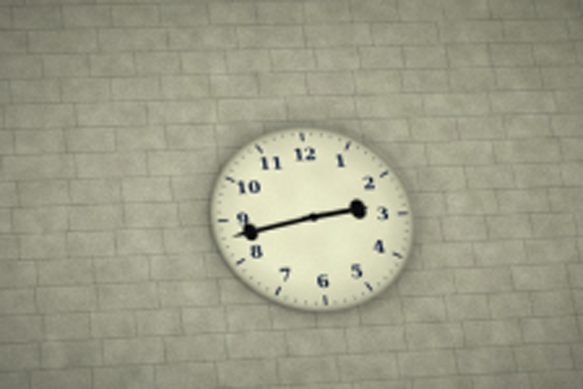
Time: {"hour": 2, "minute": 43}
